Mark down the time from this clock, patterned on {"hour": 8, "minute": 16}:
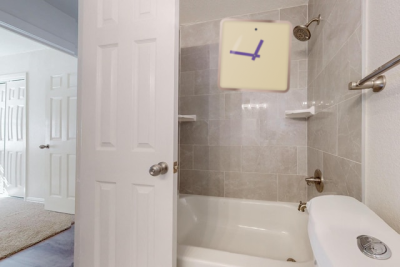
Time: {"hour": 12, "minute": 46}
